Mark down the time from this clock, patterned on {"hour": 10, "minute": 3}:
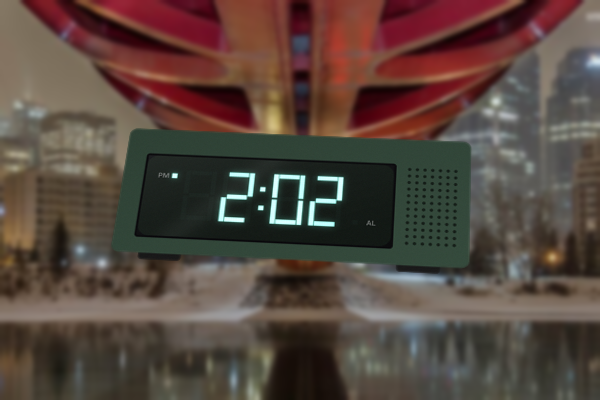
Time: {"hour": 2, "minute": 2}
